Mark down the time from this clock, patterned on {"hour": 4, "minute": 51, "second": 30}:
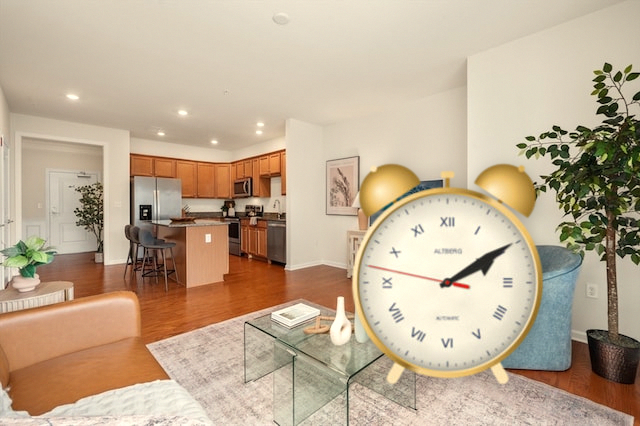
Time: {"hour": 2, "minute": 9, "second": 47}
